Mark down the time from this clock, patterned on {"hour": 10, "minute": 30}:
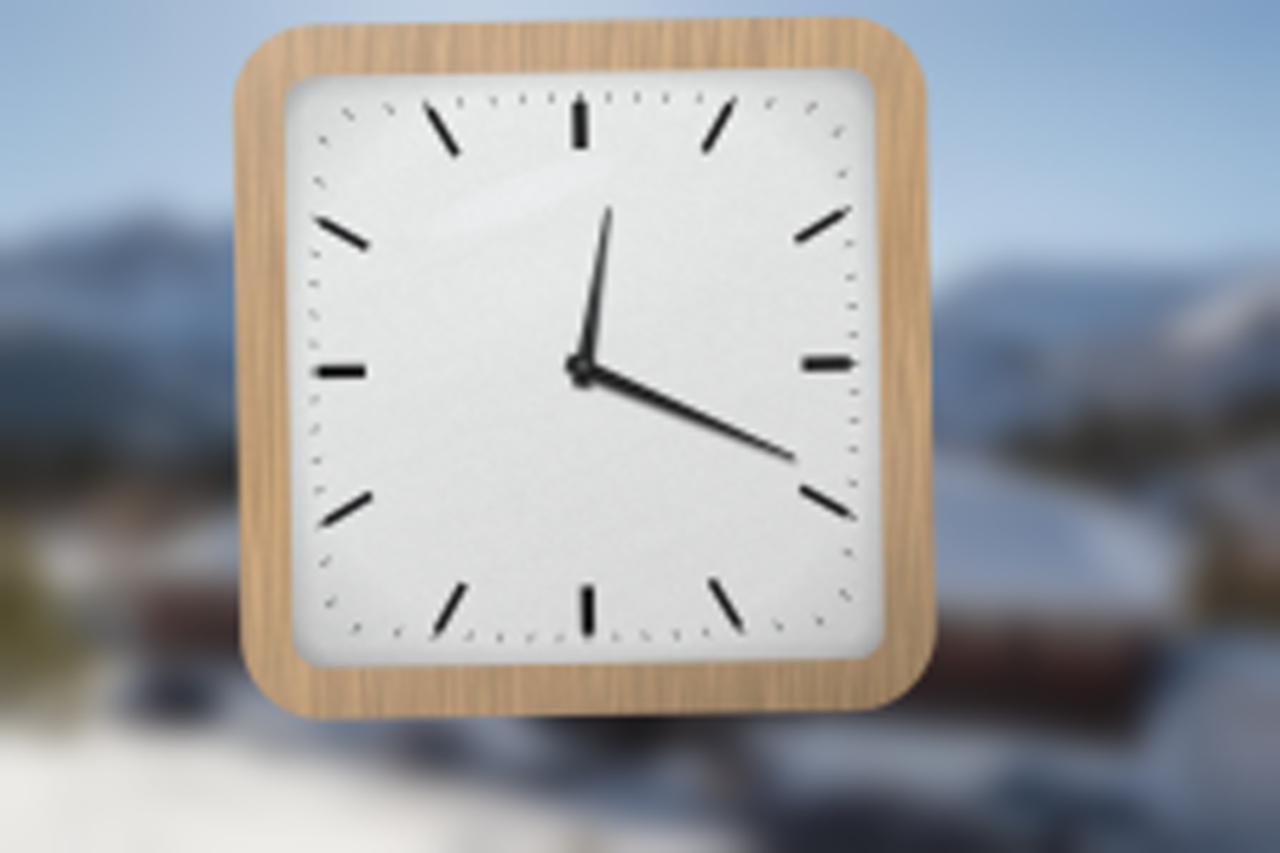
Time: {"hour": 12, "minute": 19}
